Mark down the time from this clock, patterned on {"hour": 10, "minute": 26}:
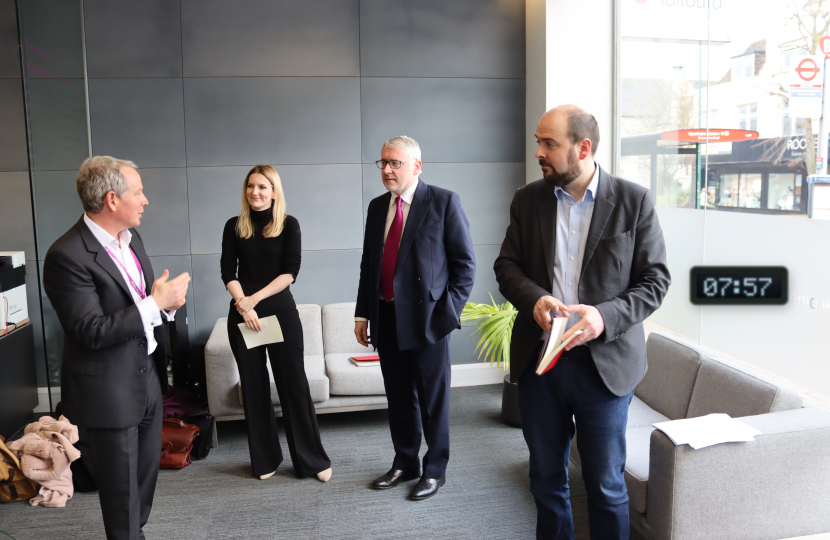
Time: {"hour": 7, "minute": 57}
